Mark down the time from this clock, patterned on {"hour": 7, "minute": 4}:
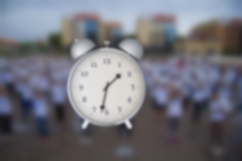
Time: {"hour": 1, "minute": 32}
